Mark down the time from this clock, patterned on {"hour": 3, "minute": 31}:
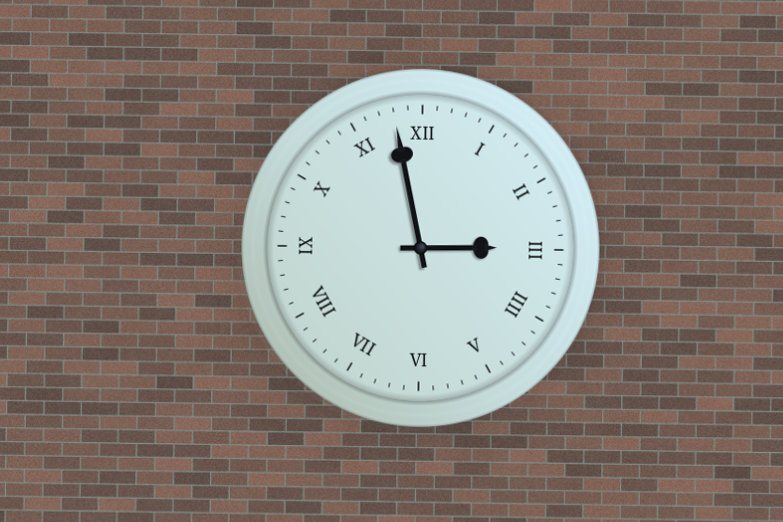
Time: {"hour": 2, "minute": 58}
